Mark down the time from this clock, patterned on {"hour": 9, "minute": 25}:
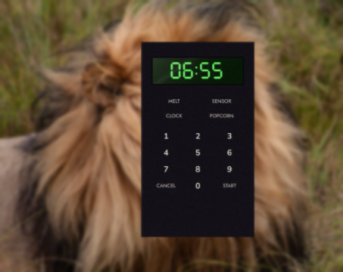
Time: {"hour": 6, "minute": 55}
